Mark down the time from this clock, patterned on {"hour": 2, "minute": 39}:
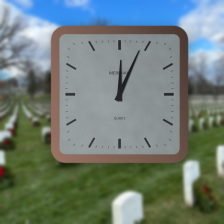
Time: {"hour": 12, "minute": 4}
